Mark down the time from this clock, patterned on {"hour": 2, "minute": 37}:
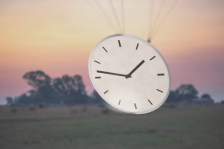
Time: {"hour": 1, "minute": 47}
